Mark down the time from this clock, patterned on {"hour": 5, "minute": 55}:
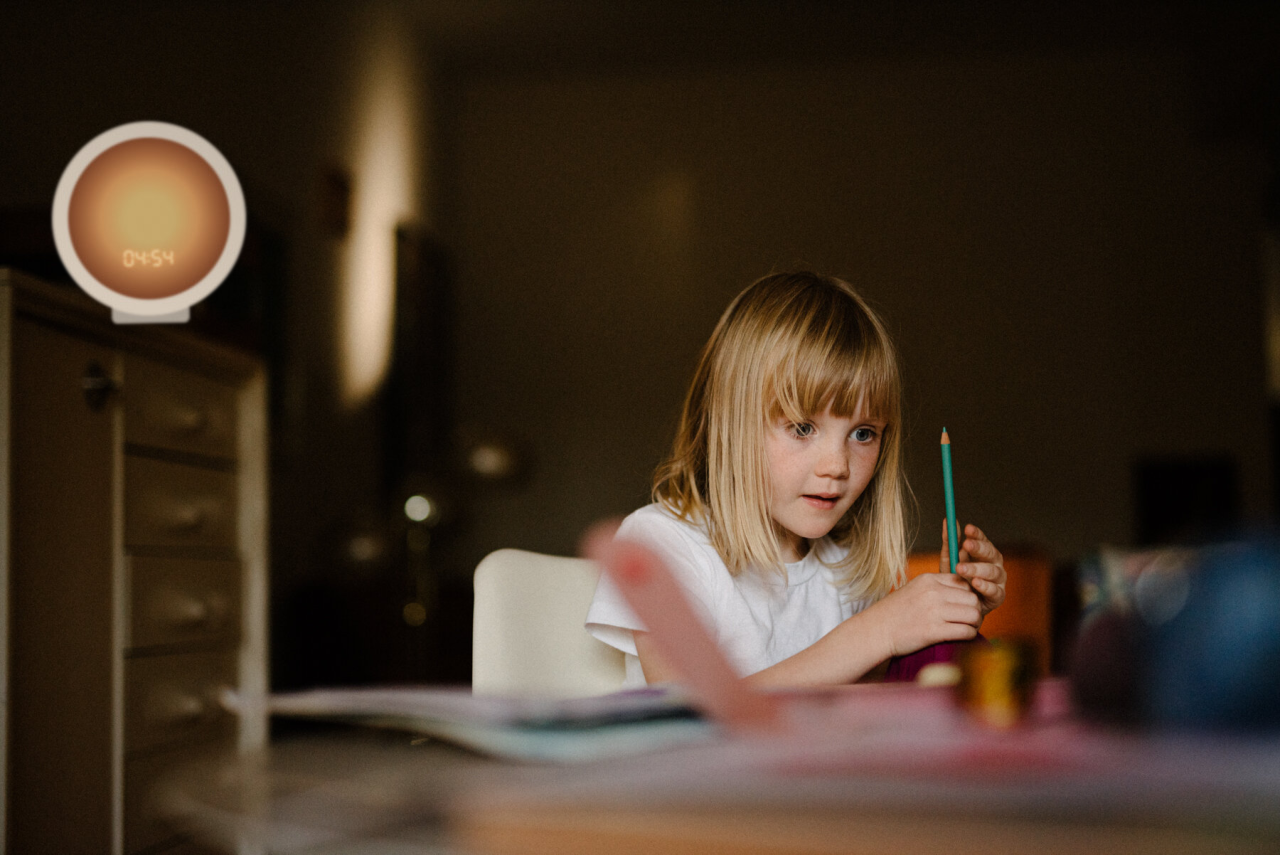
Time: {"hour": 4, "minute": 54}
